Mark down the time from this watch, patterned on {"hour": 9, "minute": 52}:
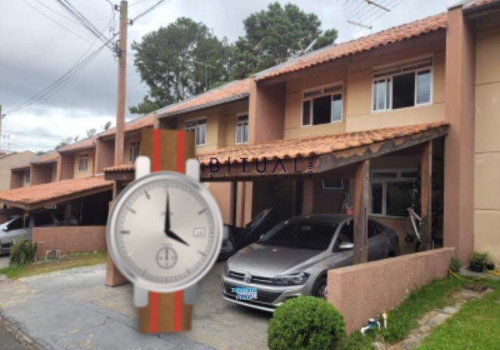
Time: {"hour": 4, "minute": 0}
